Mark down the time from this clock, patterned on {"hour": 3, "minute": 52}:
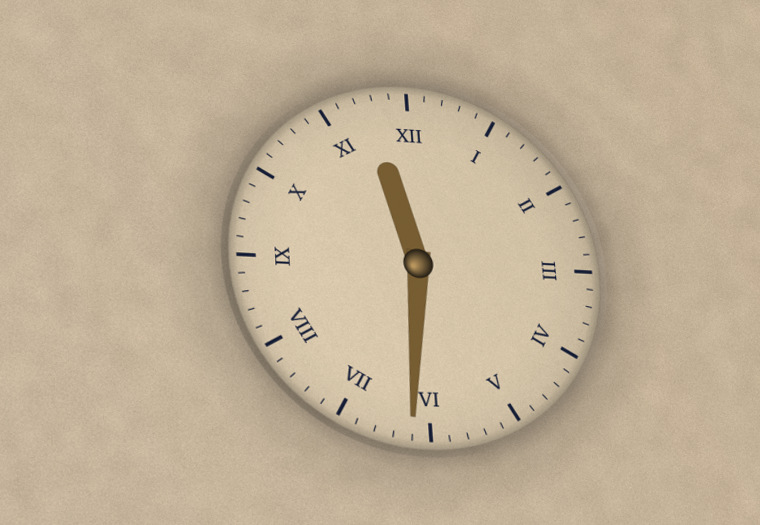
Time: {"hour": 11, "minute": 31}
